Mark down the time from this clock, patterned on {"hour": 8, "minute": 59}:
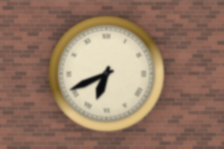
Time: {"hour": 6, "minute": 41}
